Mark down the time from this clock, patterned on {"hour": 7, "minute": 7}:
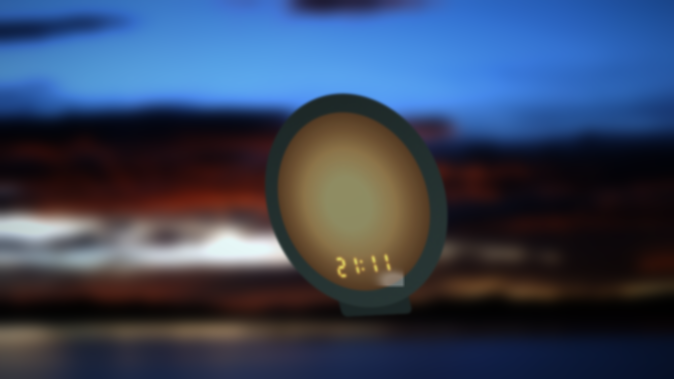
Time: {"hour": 21, "minute": 11}
